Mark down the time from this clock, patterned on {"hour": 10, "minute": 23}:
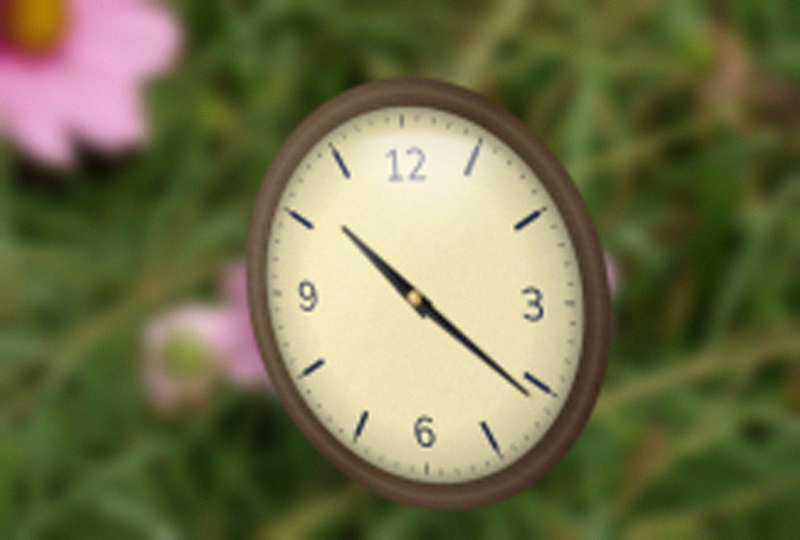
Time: {"hour": 10, "minute": 21}
